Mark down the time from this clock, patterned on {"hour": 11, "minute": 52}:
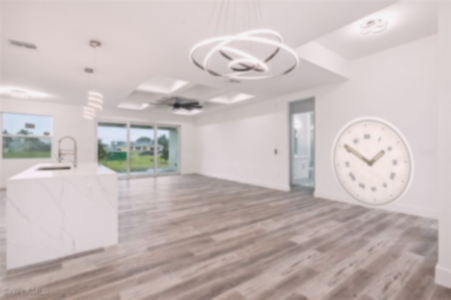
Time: {"hour": 1, "minute": 51}
